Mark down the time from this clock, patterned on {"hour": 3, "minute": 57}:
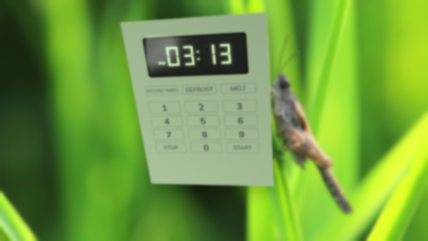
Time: {"hour": 3, "minute": 13}
